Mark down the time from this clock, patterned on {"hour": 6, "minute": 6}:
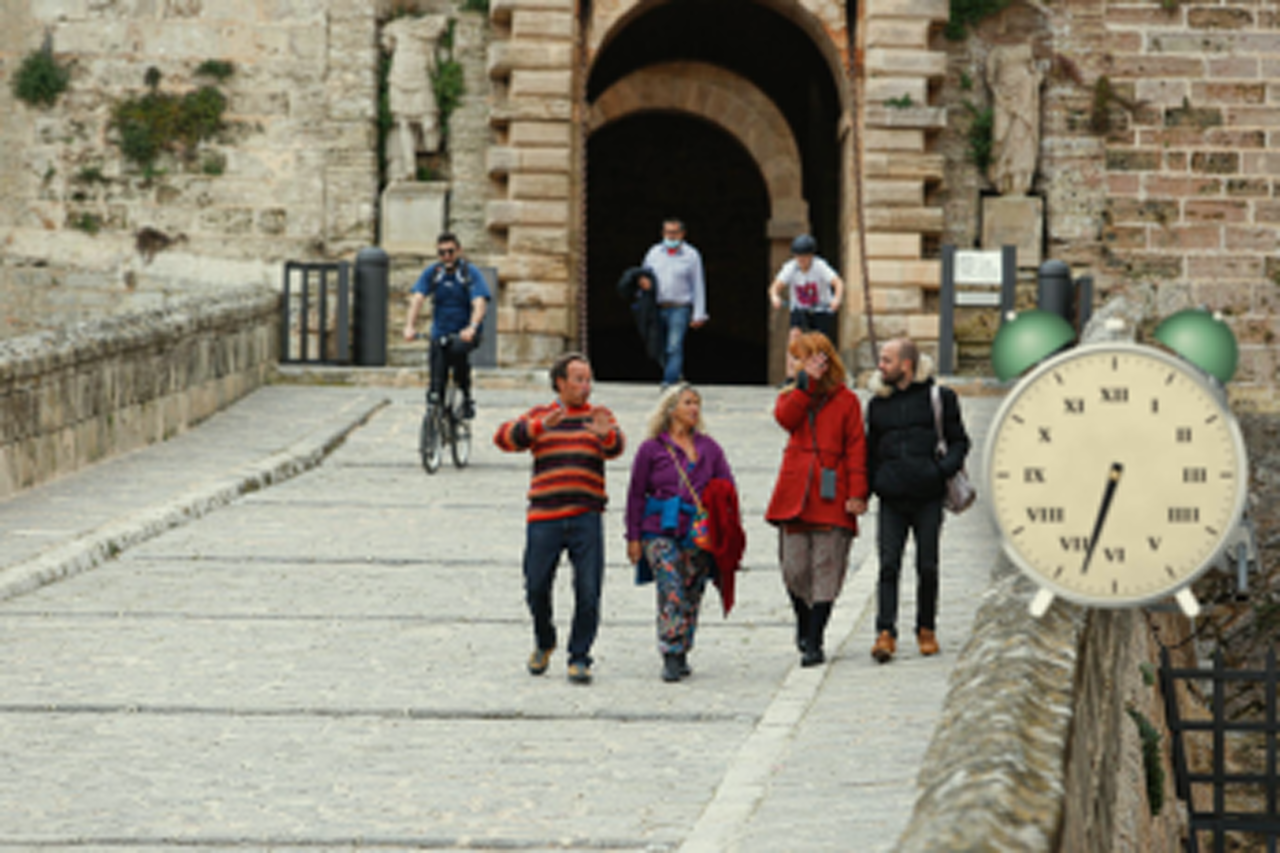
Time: {"hour": 6, "minute": 33}
